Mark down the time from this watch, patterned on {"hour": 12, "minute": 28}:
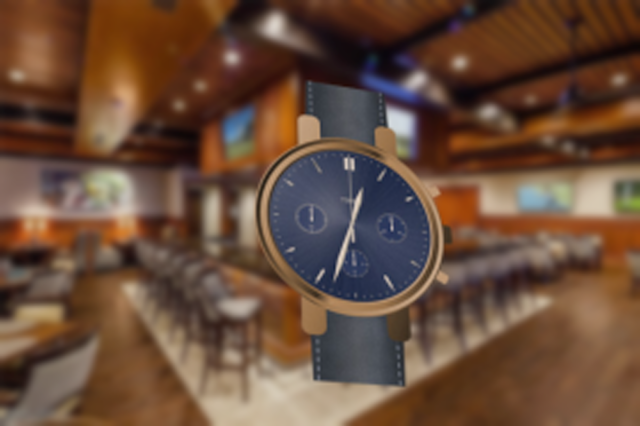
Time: {"hour": 12, "minute": 33}
